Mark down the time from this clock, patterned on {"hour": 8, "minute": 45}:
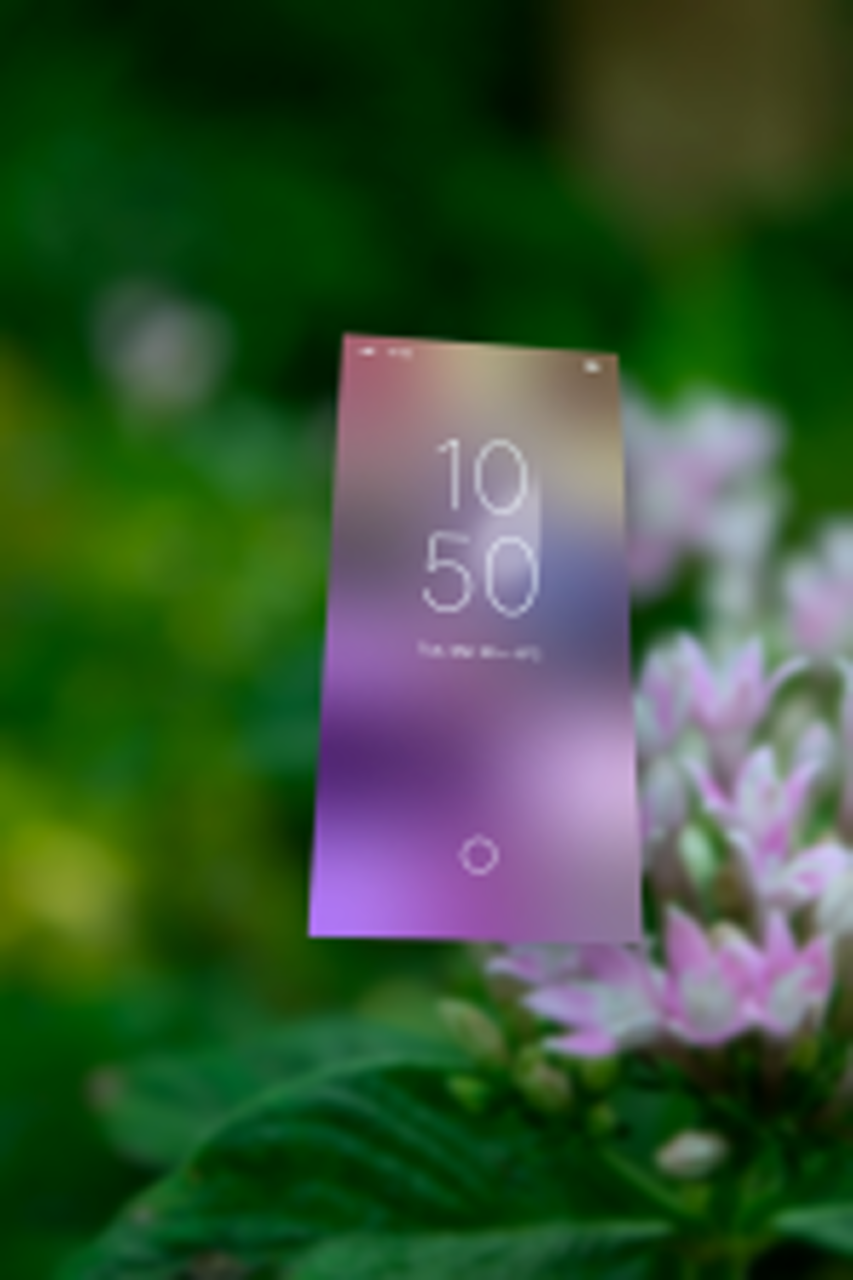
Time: {"hour": 10, "minute": 50}
